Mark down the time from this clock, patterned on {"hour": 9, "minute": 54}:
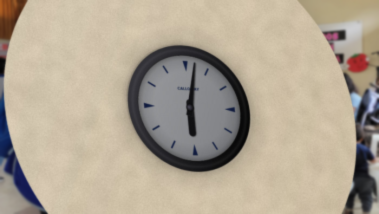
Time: {"hour": 6, "minute": 2}
